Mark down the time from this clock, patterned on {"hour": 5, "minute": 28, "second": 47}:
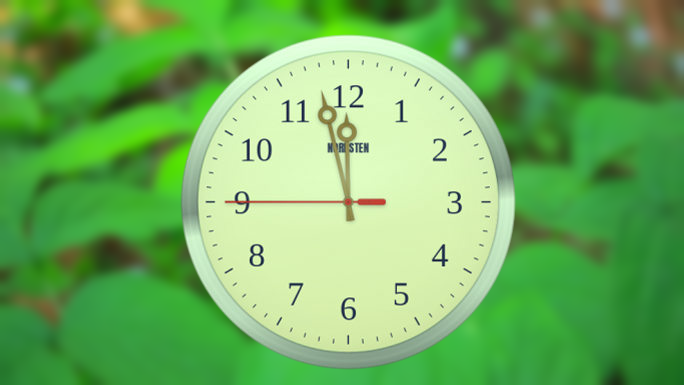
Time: {"hour": 11, "minute": 57, "second": 45}
